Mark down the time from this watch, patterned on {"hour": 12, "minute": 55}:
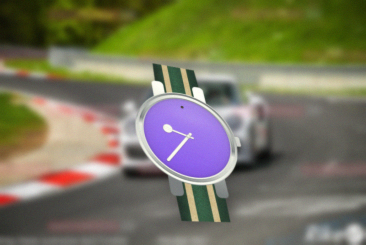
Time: {"hour": 9, "minute": 37}
